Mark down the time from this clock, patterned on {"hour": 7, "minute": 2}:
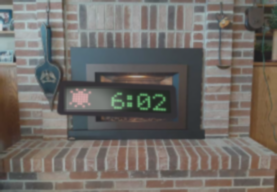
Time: {"hour": 6, "minute": 2}
